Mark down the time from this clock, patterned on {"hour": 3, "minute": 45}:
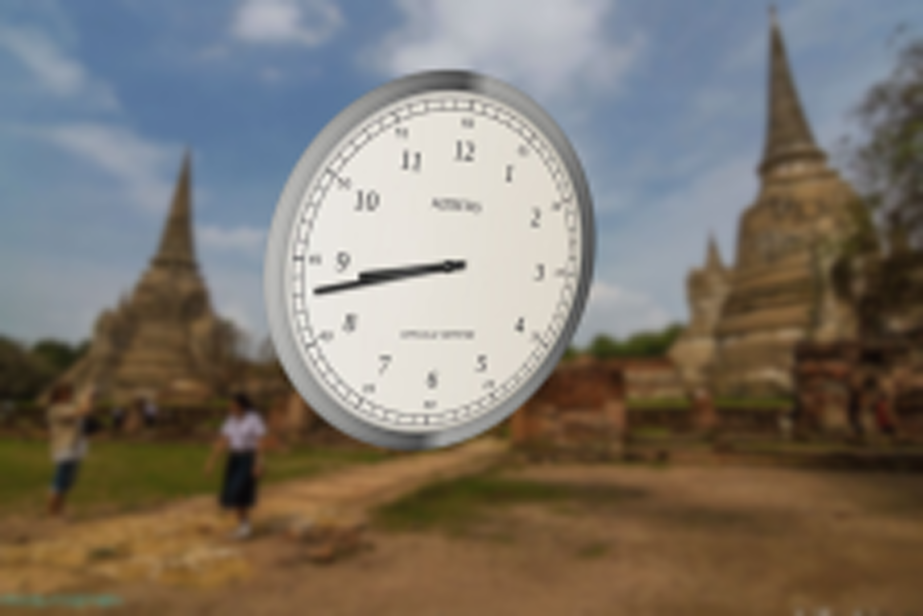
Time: {"hour": 8, "minute": 43}
